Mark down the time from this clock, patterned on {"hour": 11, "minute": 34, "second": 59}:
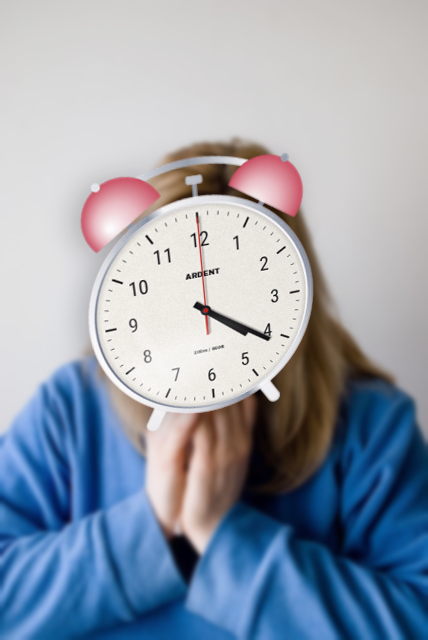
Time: {"hour": 4, "minute": 21, "second": 0}
